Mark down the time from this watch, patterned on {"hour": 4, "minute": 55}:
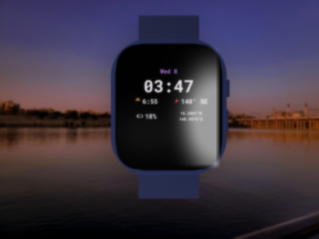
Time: {"hour": 3, "minute": 47}
